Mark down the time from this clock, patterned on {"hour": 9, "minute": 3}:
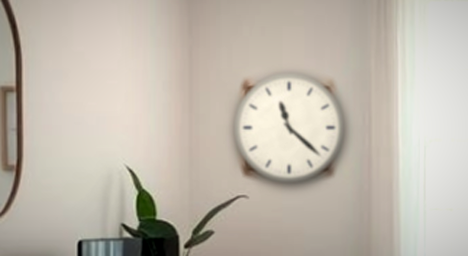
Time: {"hour": 11, "minute": 22}
